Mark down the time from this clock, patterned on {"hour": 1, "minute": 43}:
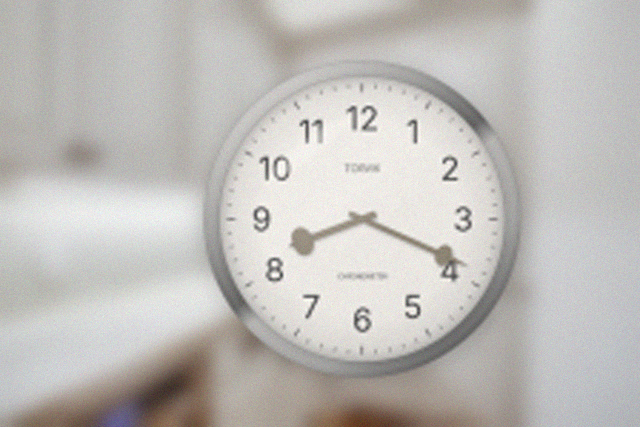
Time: {"hour": 8, "minute": 19}
